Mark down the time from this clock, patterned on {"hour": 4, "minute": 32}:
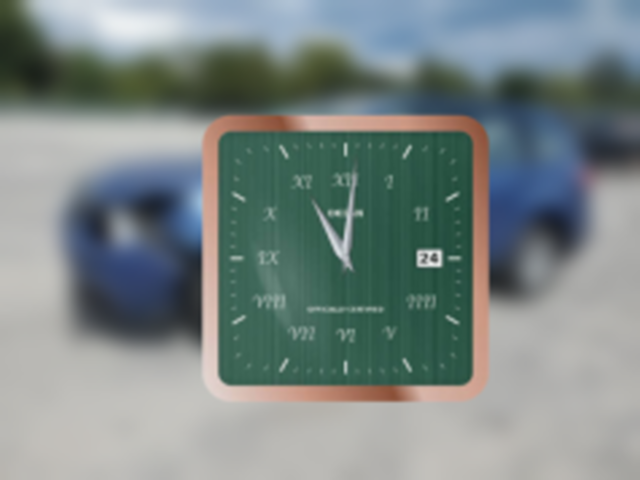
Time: {"hour": 11, "minute": 1}
